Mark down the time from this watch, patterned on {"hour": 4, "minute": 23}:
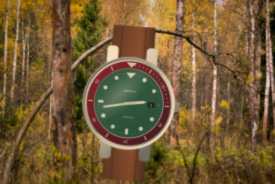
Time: {"hour": 2, "minute": 43}
